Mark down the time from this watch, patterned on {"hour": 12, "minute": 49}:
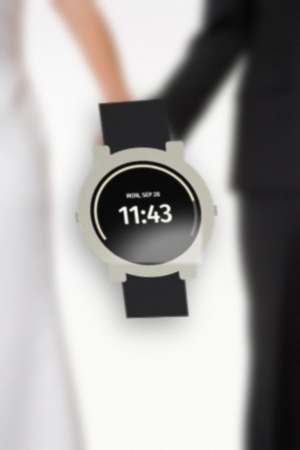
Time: {"hour": 11, "minute": 43}
